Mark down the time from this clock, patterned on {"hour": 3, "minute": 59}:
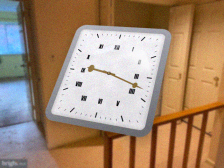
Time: {"hour": 9, "minute": 18}
